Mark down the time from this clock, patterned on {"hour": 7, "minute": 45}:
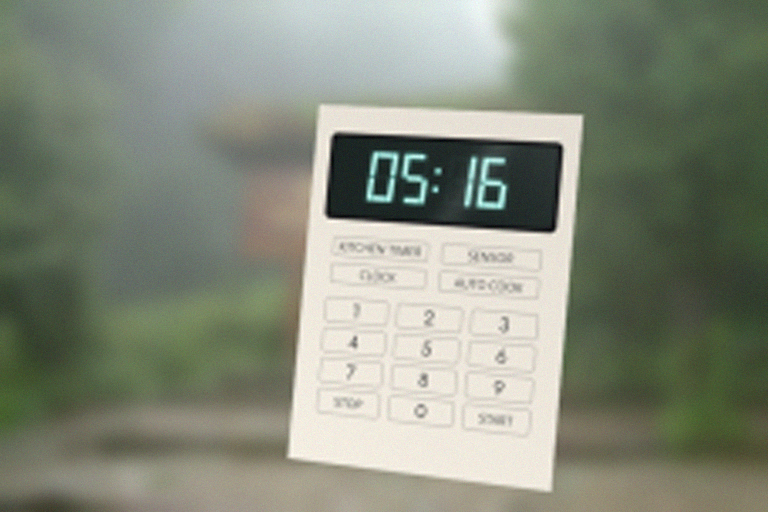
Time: {"hour": 5, "minute": 16}
